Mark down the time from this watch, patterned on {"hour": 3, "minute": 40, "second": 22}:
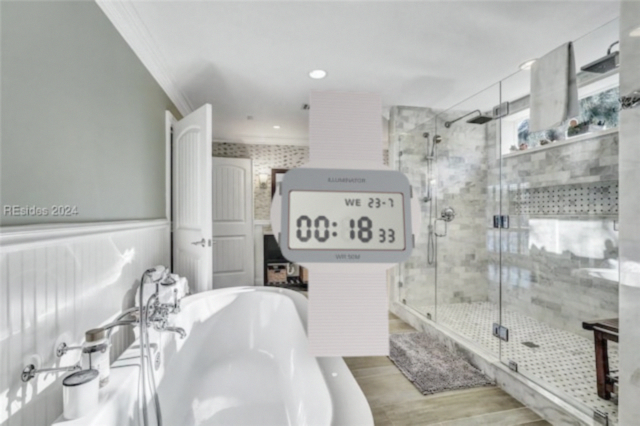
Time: {"hour": 0, "minute": 18, "second": 33}
